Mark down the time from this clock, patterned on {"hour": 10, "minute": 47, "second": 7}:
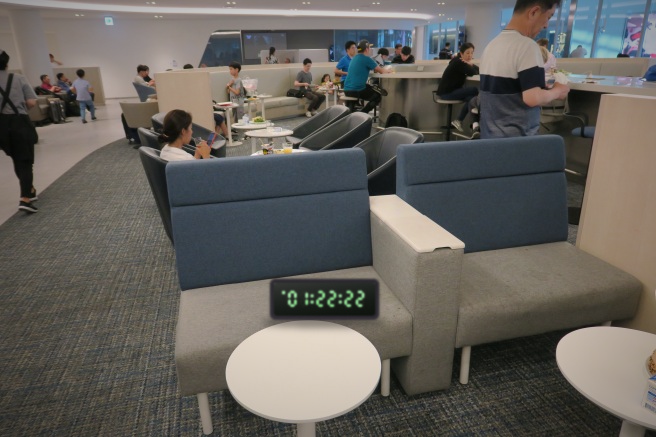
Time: {"hour": 1, "minute": 22, "second": 22}
